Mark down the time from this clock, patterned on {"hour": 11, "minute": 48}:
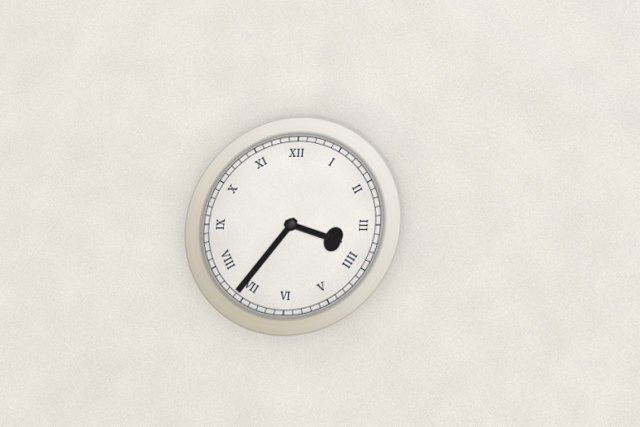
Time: {"hour": 3, "minute": 36}
